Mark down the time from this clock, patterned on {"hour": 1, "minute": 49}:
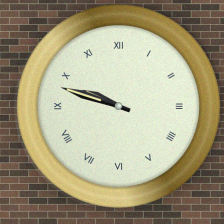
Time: {"hour": 9, "minute": 48}
